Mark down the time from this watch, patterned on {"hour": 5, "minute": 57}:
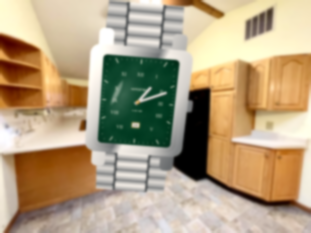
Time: {"hour": 1, "minute": 11}
